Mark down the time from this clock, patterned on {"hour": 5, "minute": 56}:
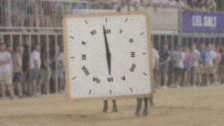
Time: {"hour": 5, "minute": 59}
